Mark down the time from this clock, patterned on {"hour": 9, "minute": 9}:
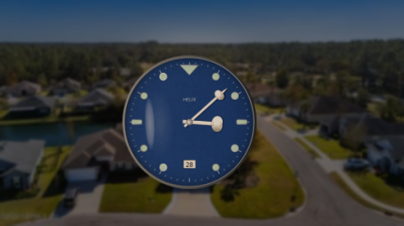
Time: {"hour": 3, "minute": 8}
